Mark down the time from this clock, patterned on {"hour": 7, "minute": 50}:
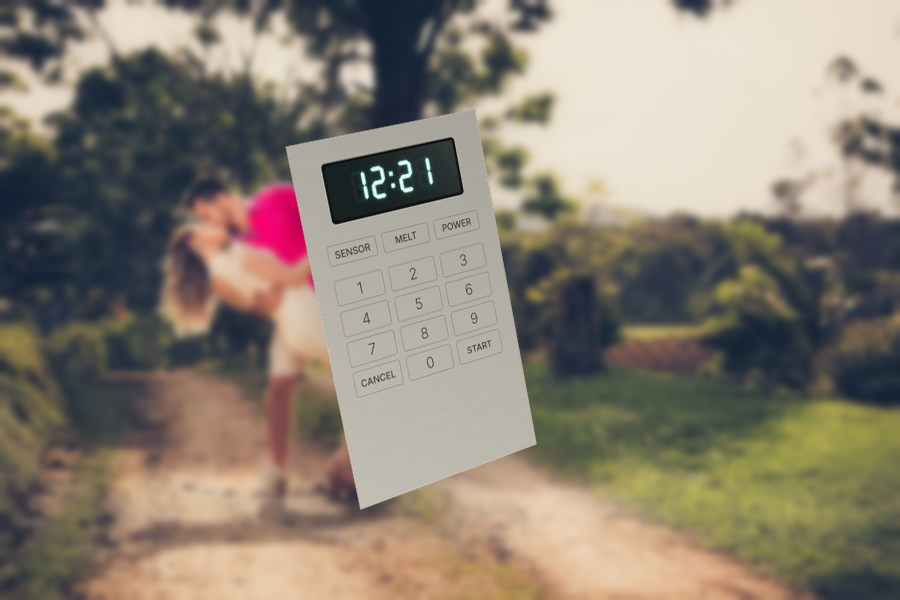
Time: {"hour": 12, "minute": 21}
